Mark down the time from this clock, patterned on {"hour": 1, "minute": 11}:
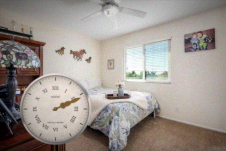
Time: {"hour": 2, "minute": 11}
